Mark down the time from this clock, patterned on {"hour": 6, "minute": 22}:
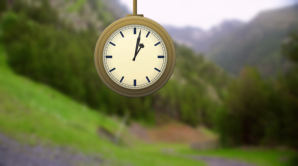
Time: {"hour": 1, "minute": 2}
